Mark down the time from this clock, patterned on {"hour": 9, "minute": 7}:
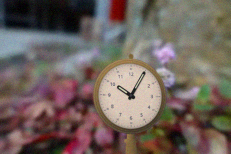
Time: {"hour": 10, "minute": 5}
